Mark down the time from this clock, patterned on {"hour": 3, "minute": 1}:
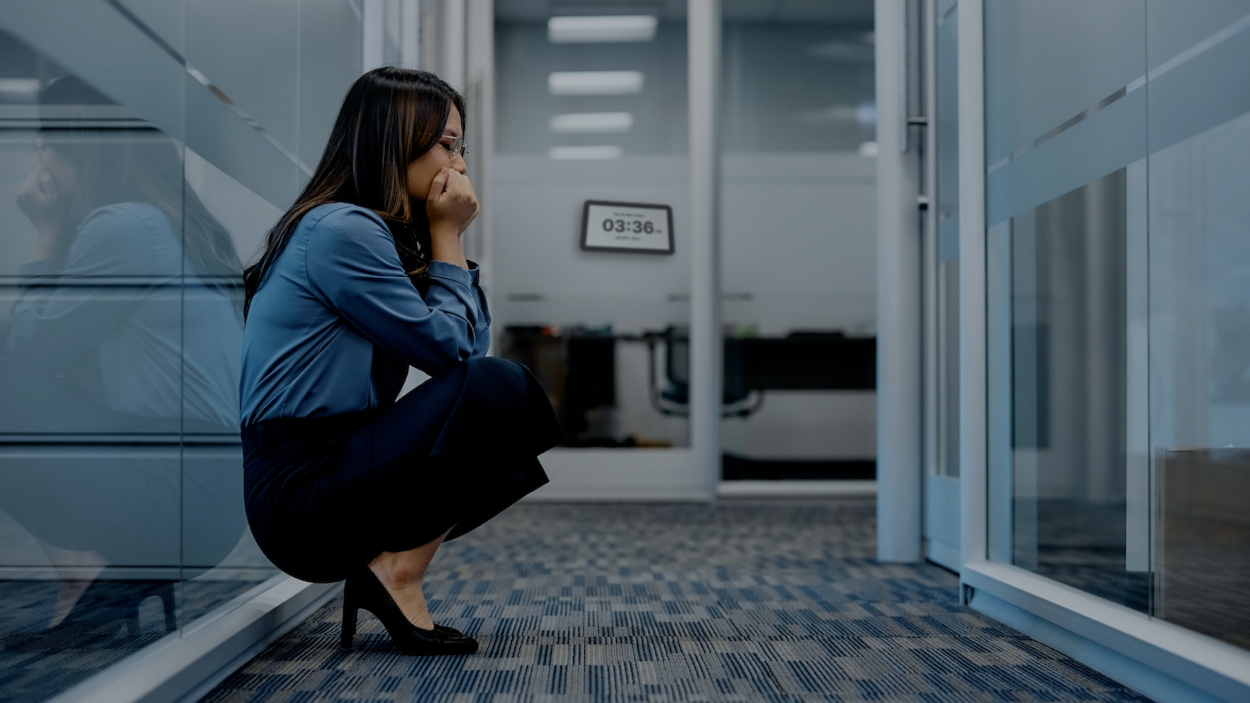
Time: {"hour": 3, "minute": 36}
